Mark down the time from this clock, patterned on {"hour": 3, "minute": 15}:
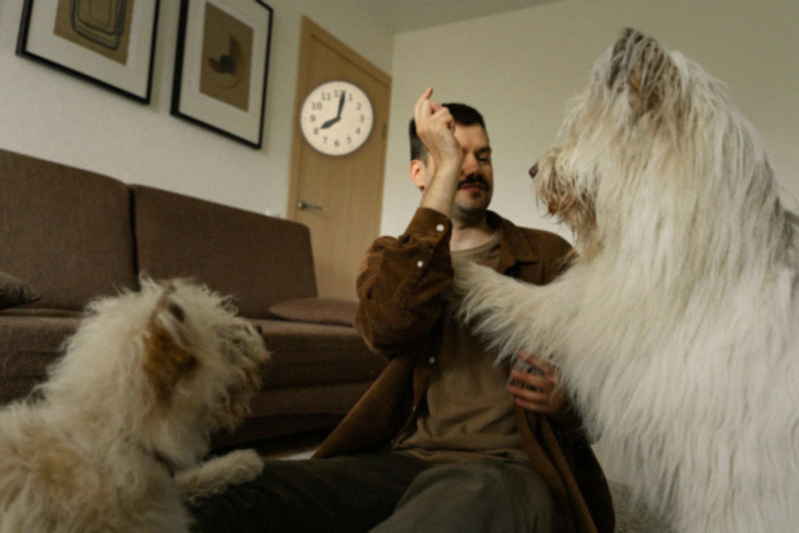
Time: {"hour": 8, "minute": 2}
